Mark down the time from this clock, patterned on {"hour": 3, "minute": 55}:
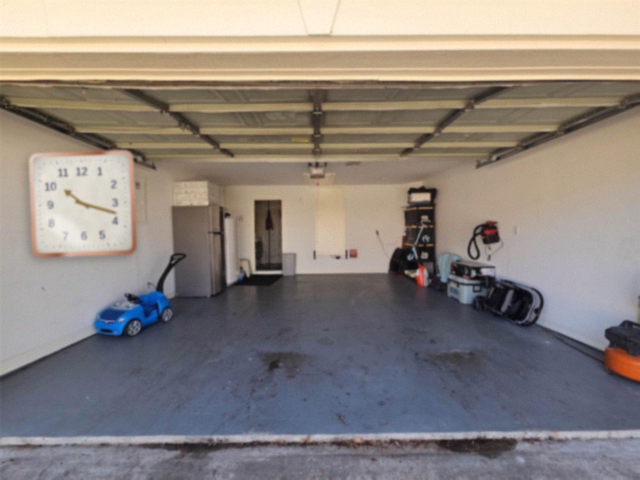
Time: {"hour": 10, "minute": 18}
